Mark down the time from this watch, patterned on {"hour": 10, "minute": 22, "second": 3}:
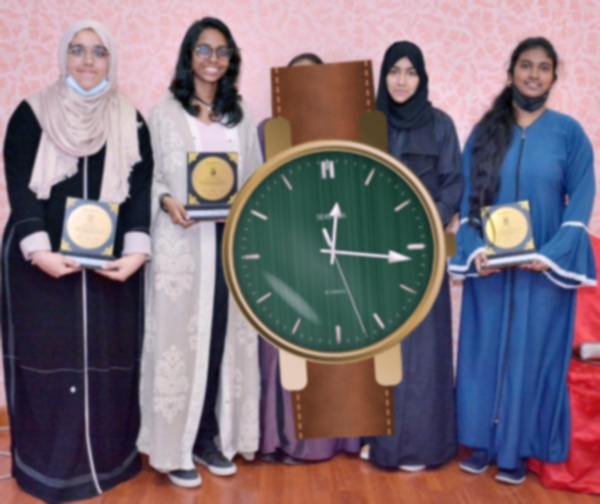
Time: {"hour": 12, "minute": 16, "second": 27}
